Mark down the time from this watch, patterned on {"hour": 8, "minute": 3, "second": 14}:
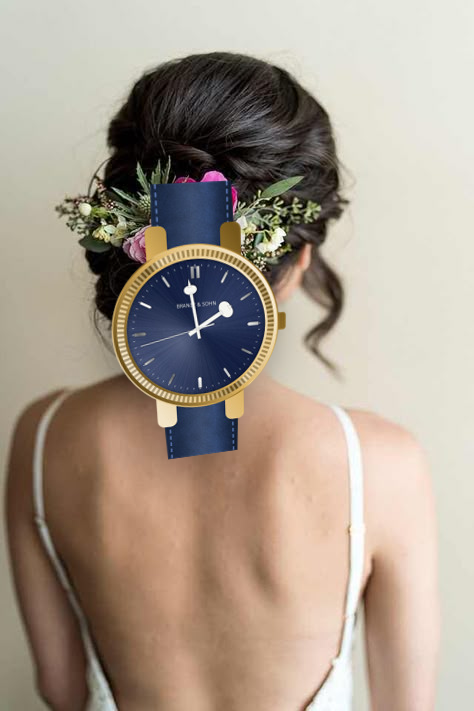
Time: {"hour": 1, "minute": 58, "second": 43}
